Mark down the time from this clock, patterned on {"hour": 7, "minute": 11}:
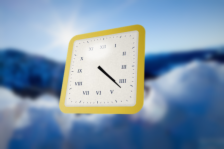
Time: {"hour": 4, "minute": 22}
